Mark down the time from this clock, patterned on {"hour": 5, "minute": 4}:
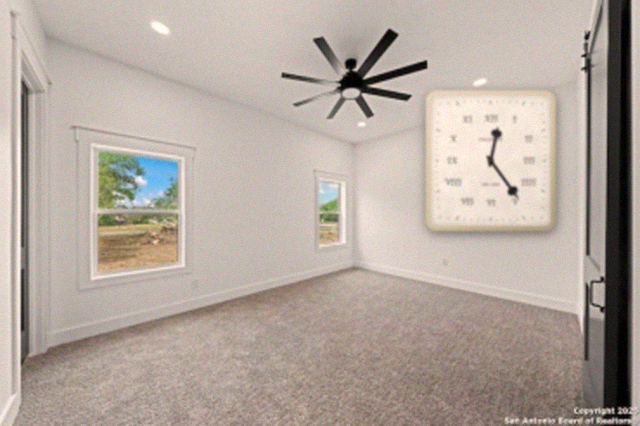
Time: {"hour": 12, "minute": 24}
